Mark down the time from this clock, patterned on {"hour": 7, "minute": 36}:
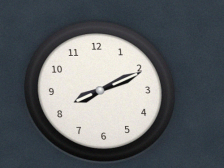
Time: {"hour": 8, "minute": 11}
